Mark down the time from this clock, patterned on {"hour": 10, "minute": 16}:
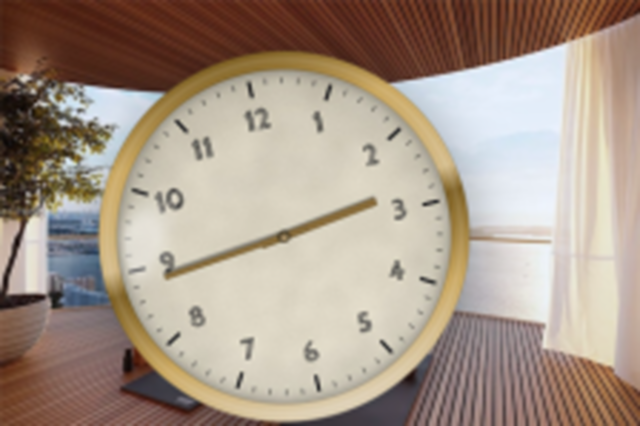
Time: {"hour": 2, "minute": 44}
